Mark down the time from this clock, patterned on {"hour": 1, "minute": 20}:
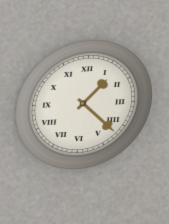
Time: {"hour": 1, "minute": 22}
